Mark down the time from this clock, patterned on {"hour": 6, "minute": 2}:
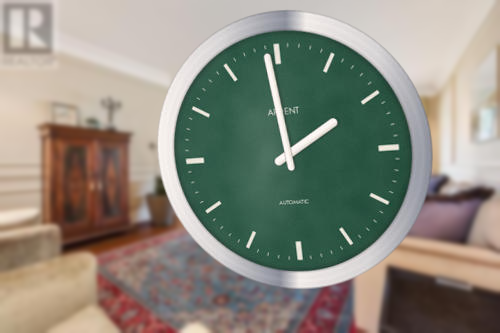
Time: {"hour": 1, "minute": 59}
